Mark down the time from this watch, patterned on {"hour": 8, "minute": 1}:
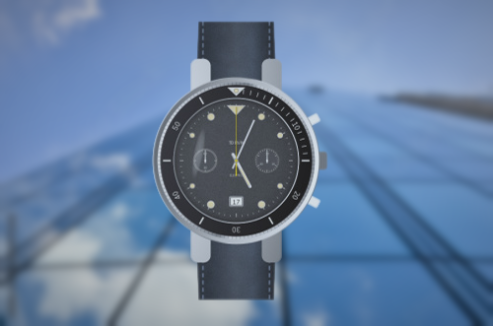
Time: {"hour": 5, "minute": 4}
